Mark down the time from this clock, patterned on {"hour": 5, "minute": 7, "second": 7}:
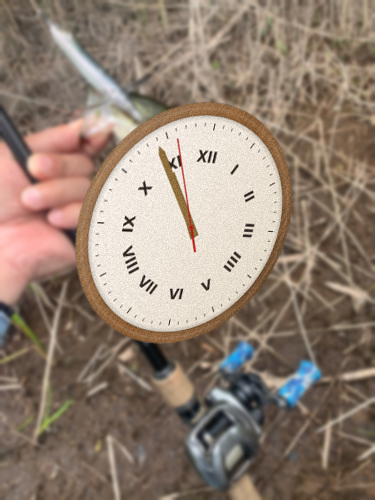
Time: {"hour": 10, "minute": 53, "second": 56}
